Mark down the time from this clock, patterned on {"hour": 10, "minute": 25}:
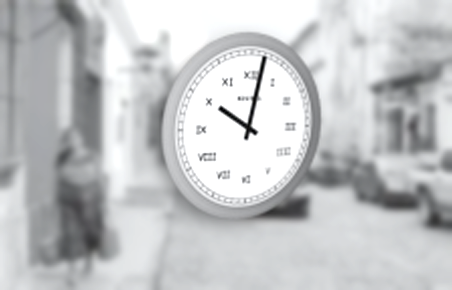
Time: {"hour": 10, "minute": 2}
